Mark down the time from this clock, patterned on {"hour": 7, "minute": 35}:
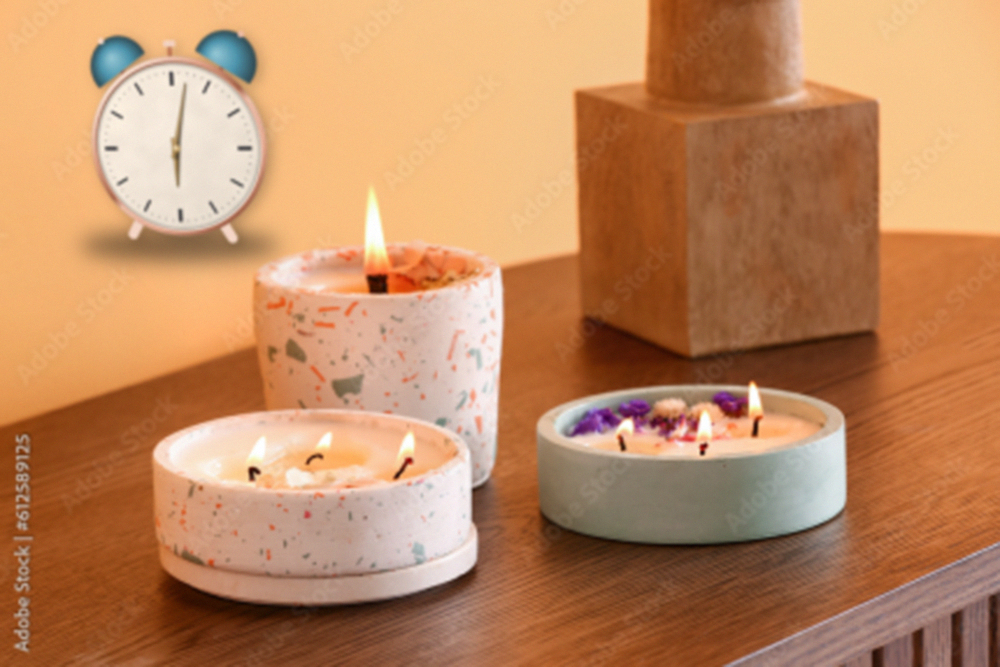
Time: {"hour": 6, "minute": 2}
